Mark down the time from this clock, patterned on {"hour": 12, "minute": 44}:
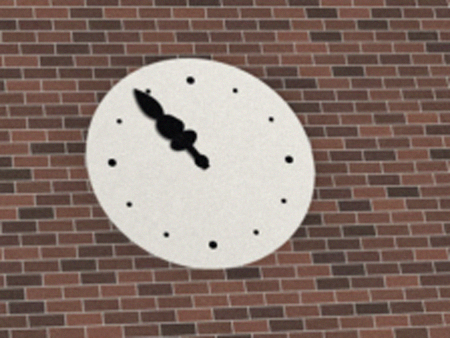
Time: {"hour": 10, "minute": 54}
